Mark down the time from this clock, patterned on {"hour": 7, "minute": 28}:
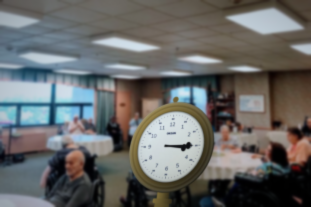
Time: {"hour": 3, "minute": 15}
